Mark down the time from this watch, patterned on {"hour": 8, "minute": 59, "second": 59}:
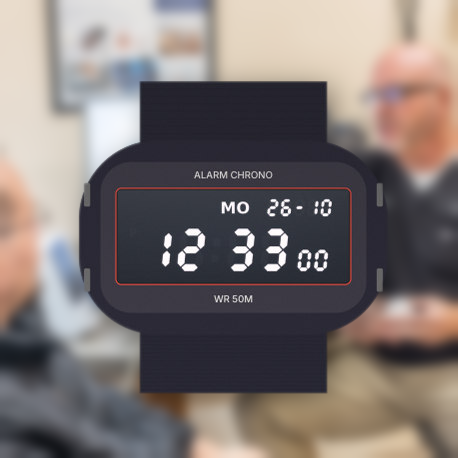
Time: {"hour": 12, "minute": 33, "second": 0}
